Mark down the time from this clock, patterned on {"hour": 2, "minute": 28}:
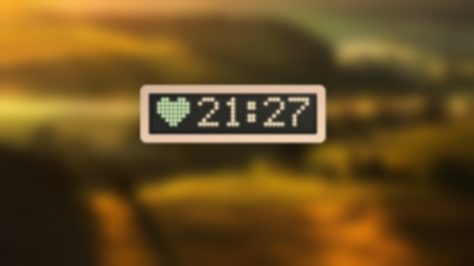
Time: {"hour": 21, "minute": 27}
